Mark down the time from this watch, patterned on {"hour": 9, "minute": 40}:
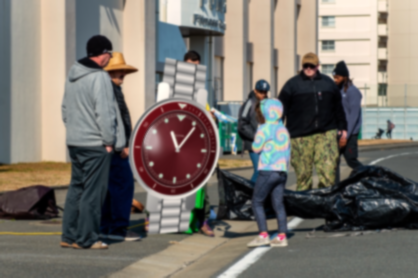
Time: {"hour": 11, "minute": 6}
